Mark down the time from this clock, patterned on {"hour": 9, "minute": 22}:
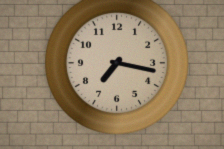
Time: {"hour": 7, "minute": 17}
